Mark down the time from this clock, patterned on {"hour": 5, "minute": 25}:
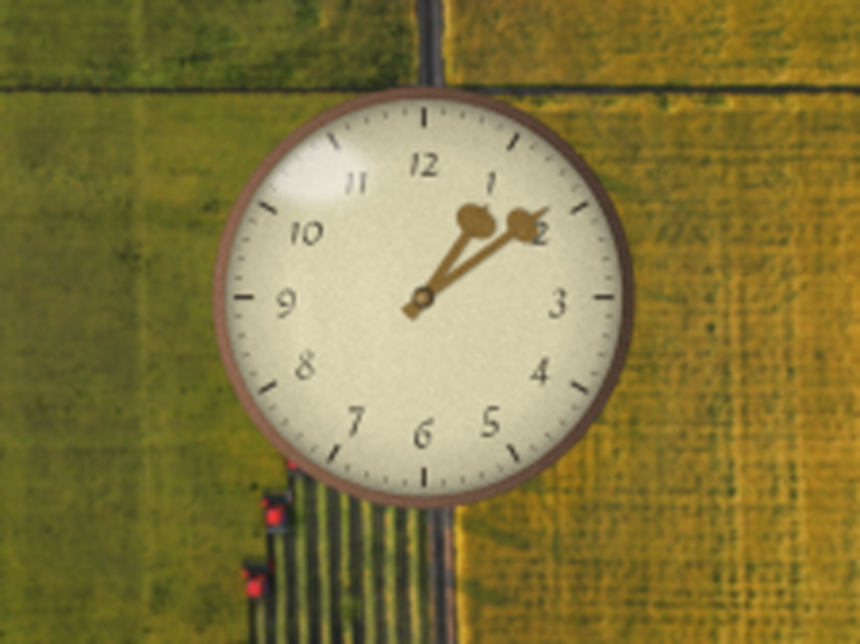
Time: {"hour": 1, "minute": 9}
